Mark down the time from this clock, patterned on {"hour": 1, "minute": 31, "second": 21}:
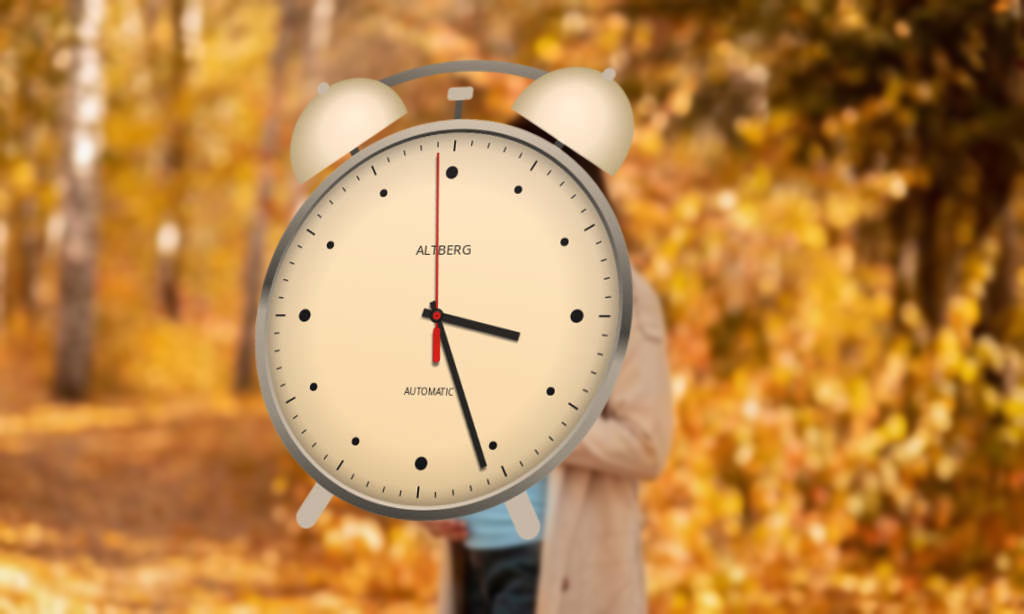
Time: {"hour": 3, "minute": 25, "second": 59}
